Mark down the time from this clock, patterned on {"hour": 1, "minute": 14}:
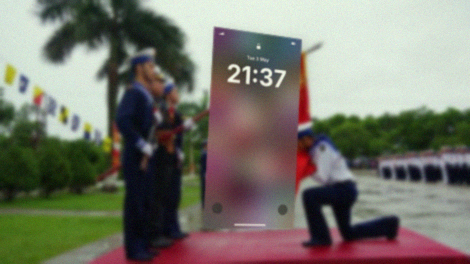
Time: {"hour": 21, "minute": 37}
